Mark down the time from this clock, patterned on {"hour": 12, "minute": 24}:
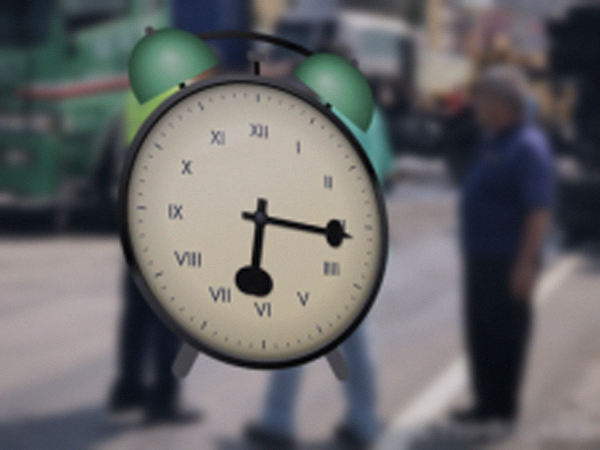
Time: {"hour": 6, "minute": 16}
